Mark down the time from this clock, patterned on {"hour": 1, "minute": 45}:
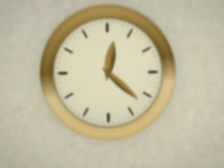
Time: {"hour": 12, "minute": 22}
